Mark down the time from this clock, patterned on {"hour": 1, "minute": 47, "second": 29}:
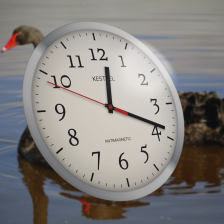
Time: {"hour": 12, "minute": 18, "second": 49}
